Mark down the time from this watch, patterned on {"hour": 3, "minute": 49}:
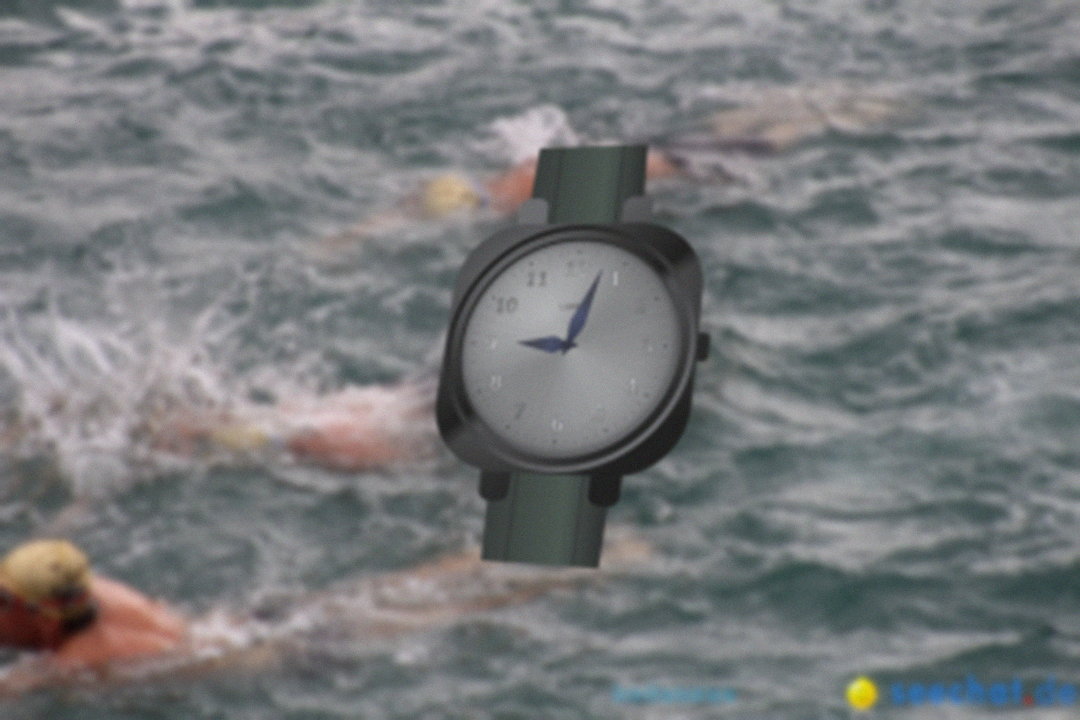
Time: {"hour": 9, "minute": 3}
